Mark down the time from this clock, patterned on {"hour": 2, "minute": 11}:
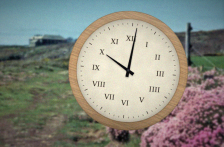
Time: {"hour": 10, "minute": 1}
